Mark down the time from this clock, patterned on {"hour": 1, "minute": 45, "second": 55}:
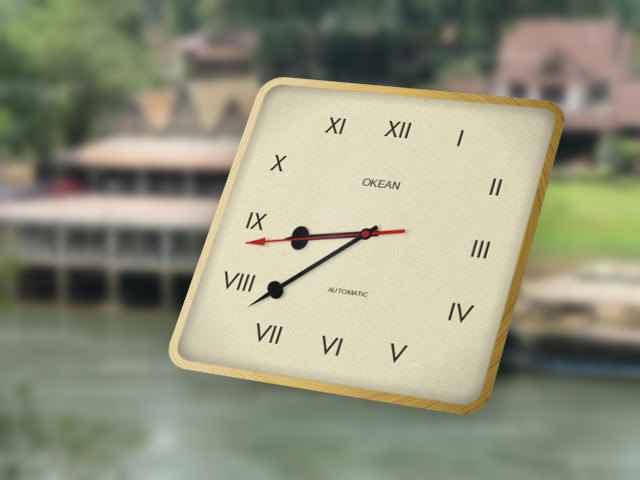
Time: {"hour": 8, "minute": 37, "second": 43}
